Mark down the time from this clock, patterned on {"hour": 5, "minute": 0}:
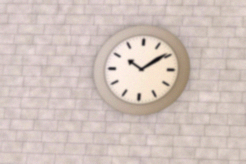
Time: {"hour": 10, "minute": 9}
